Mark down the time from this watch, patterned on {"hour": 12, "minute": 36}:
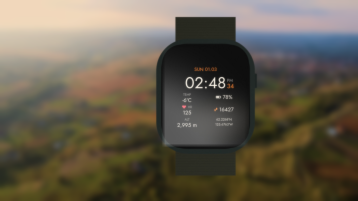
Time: {"hour": 2, "minute": 48}
